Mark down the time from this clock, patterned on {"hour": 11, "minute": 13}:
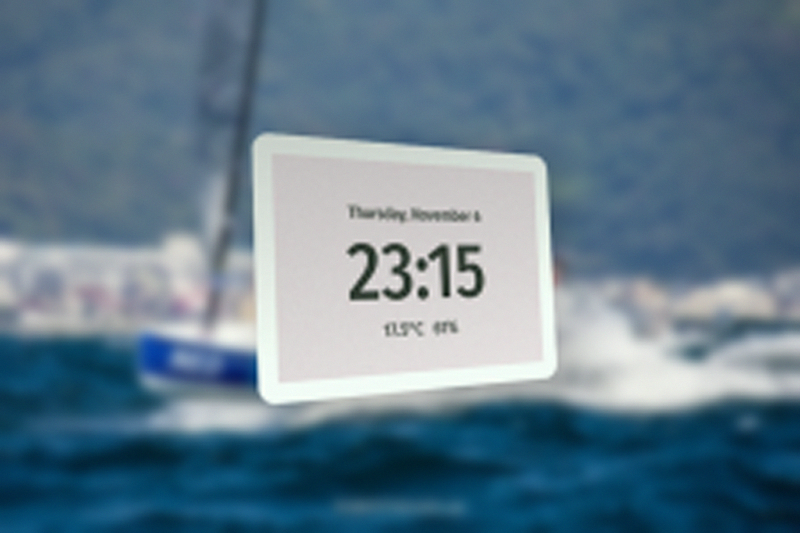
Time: {"hour": 23, "minute": 15}
